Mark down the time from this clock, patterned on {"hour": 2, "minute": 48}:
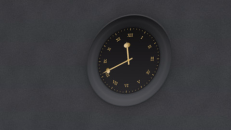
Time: {"hour": 11, "minute": 41}
